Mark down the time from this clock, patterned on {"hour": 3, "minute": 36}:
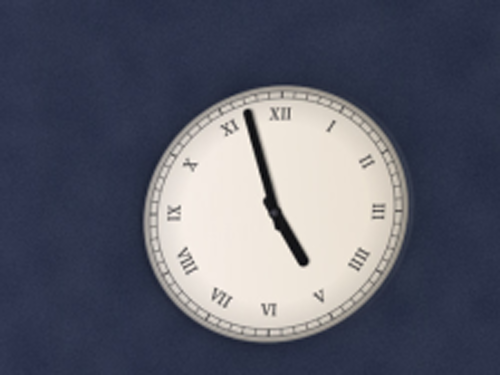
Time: {"hour": 4, "minute": 57}
